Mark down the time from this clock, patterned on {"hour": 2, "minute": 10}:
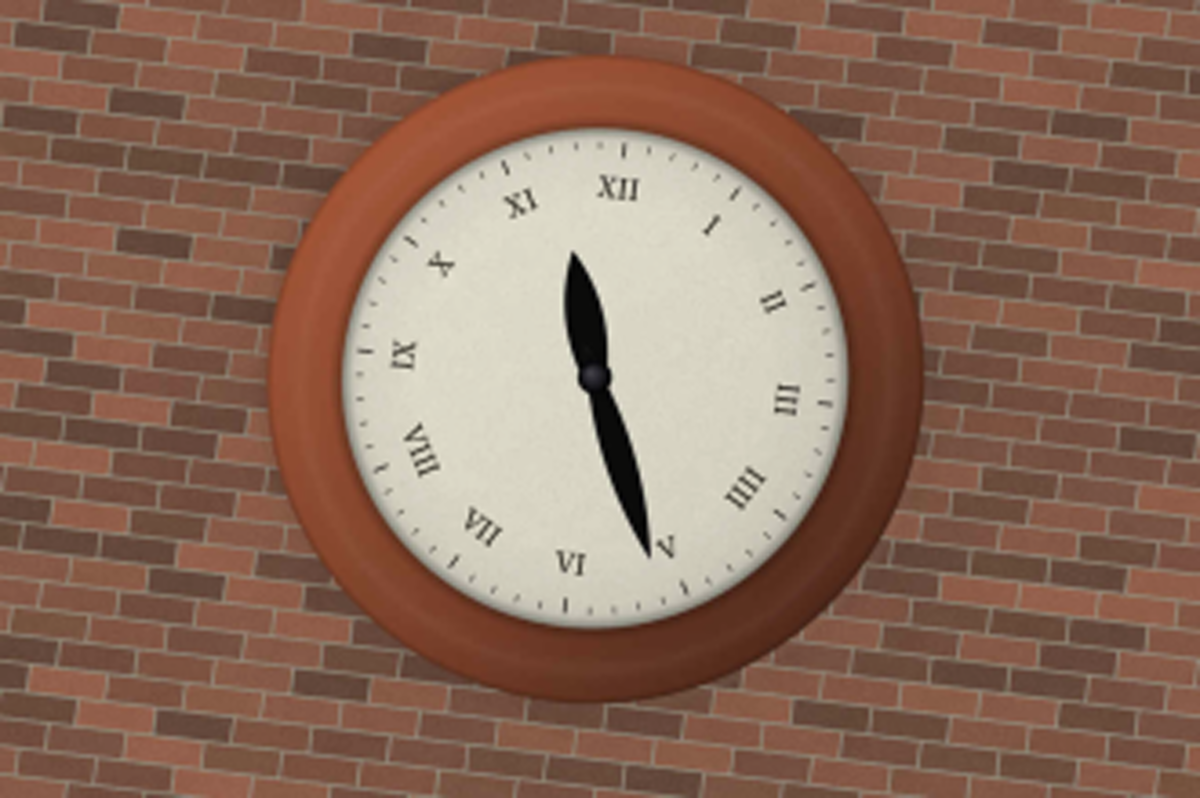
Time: {"hour": 11, "minute": 26}
